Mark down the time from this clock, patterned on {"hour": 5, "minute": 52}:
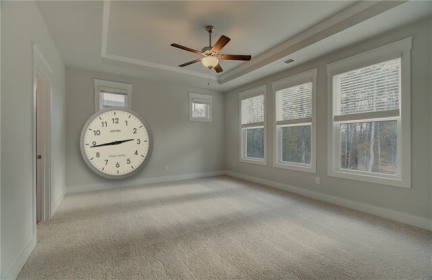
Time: {"hour": 2, "minute": 44}
